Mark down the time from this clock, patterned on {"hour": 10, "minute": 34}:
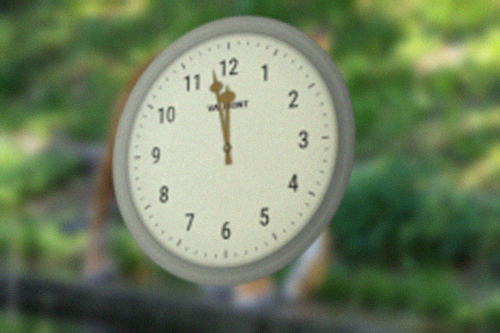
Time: {"hour": 11, "minute": 58}
